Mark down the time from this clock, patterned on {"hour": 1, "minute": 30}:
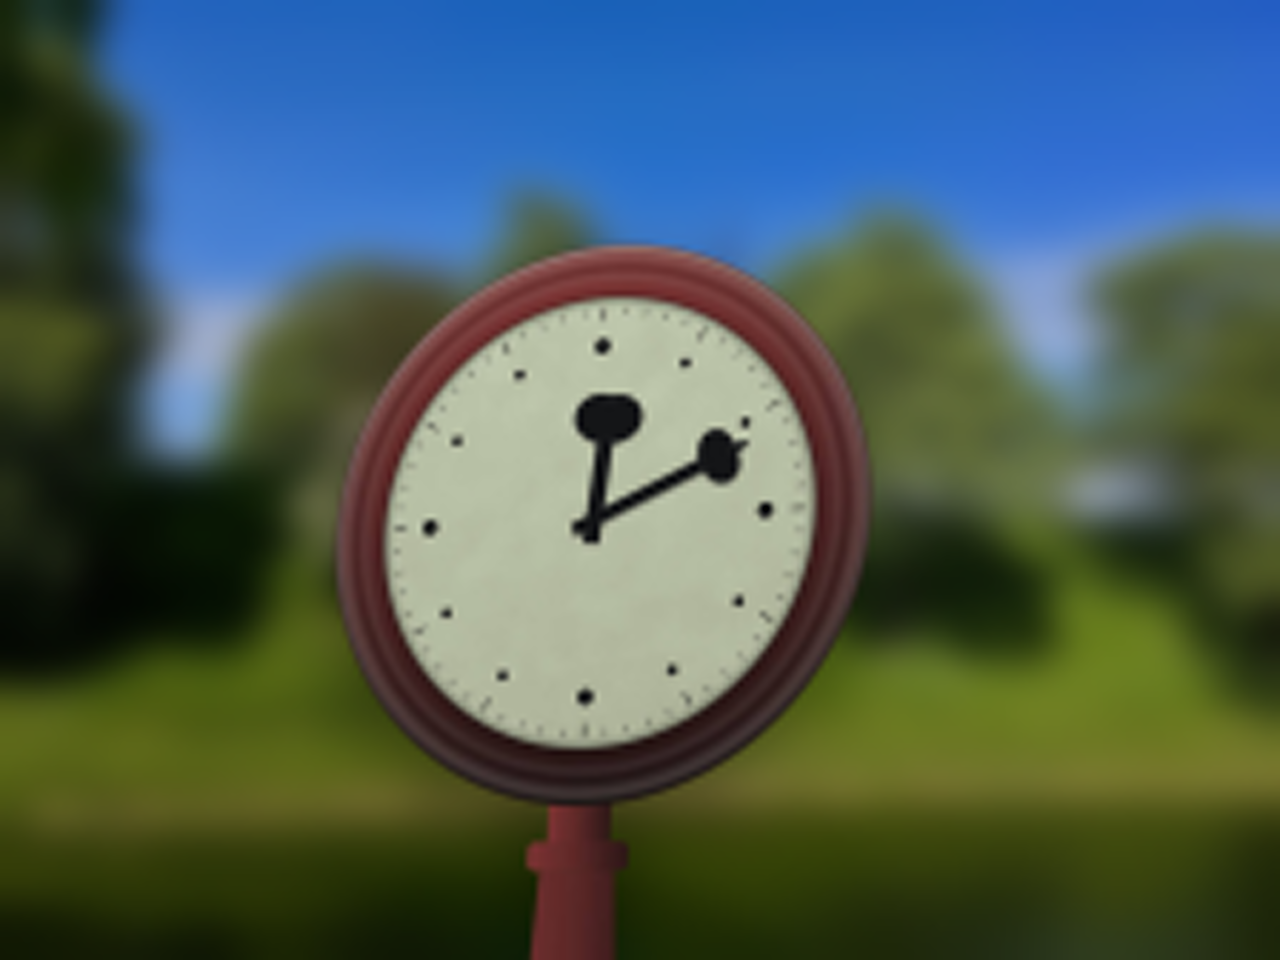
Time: {"hour": 12, "minute": 11}
